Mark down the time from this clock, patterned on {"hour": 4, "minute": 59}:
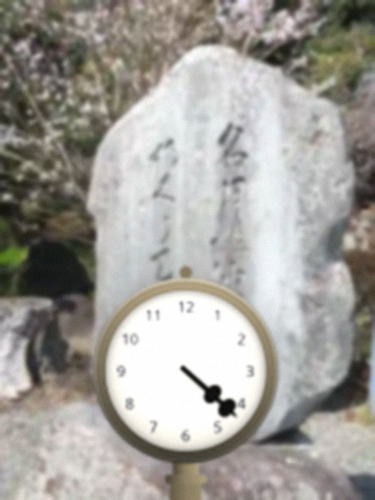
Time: {"hour": 4, "minute": 22}
